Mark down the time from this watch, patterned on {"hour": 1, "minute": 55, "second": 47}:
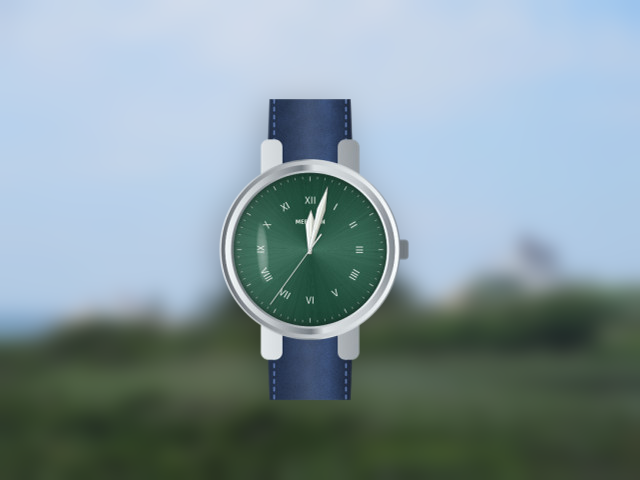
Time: {"hour": 12, "minute": 2, "second": 36}
